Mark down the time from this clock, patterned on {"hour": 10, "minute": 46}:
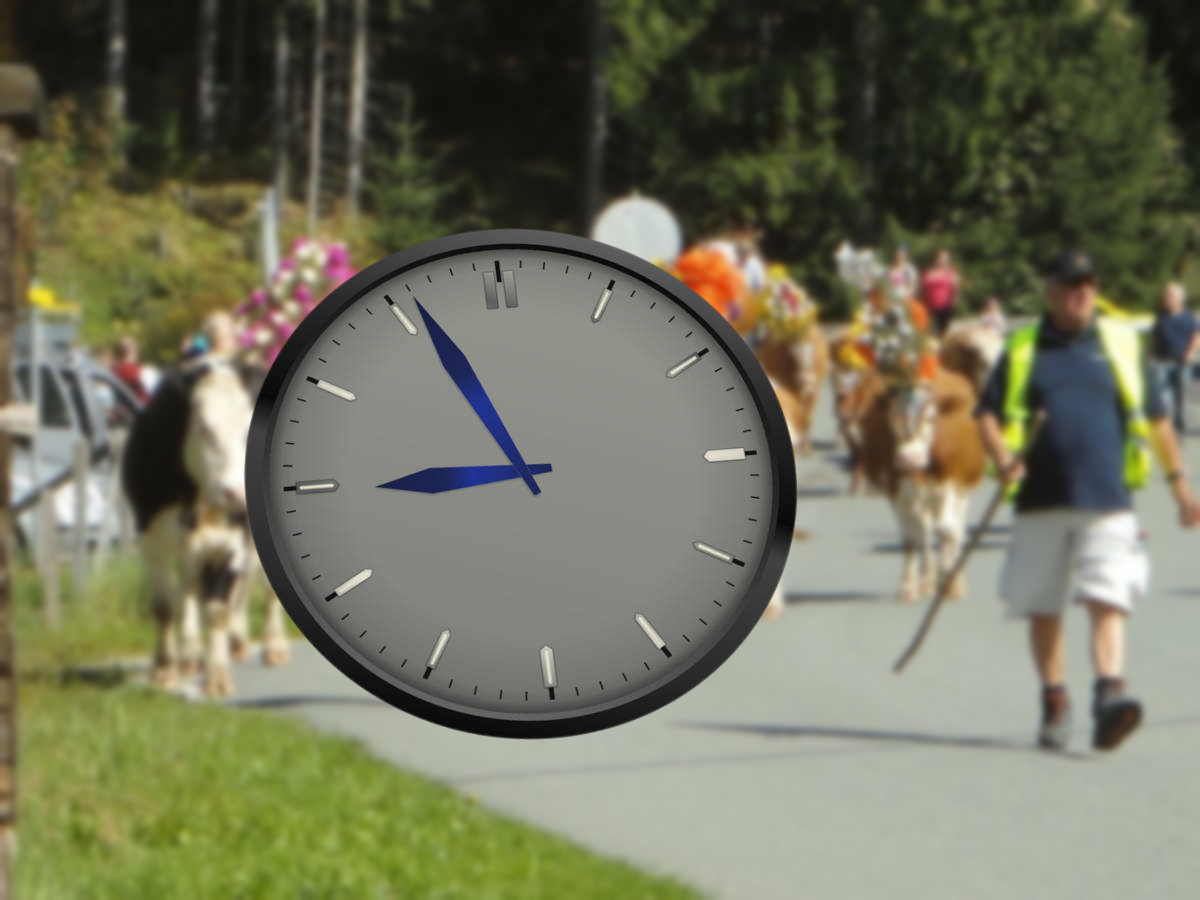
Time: {"hour": 8, "minute": 56}
